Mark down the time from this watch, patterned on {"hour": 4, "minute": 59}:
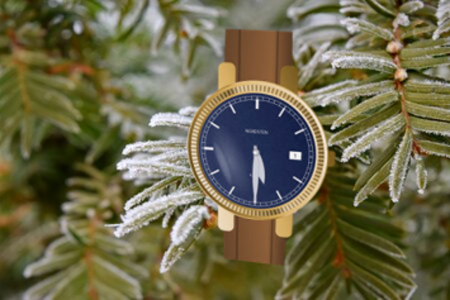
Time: {"hour": 5, "minute": 30}
